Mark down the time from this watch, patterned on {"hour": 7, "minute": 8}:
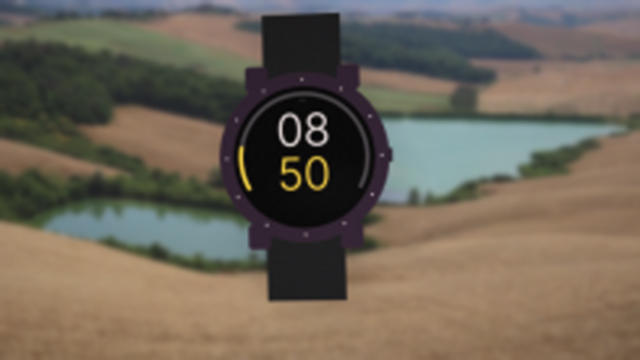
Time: {"hour": 8, "minute": 50}
